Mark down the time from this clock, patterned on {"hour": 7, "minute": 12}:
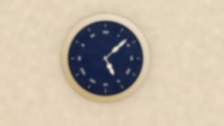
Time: {"hour": 5, "minute": 8}
